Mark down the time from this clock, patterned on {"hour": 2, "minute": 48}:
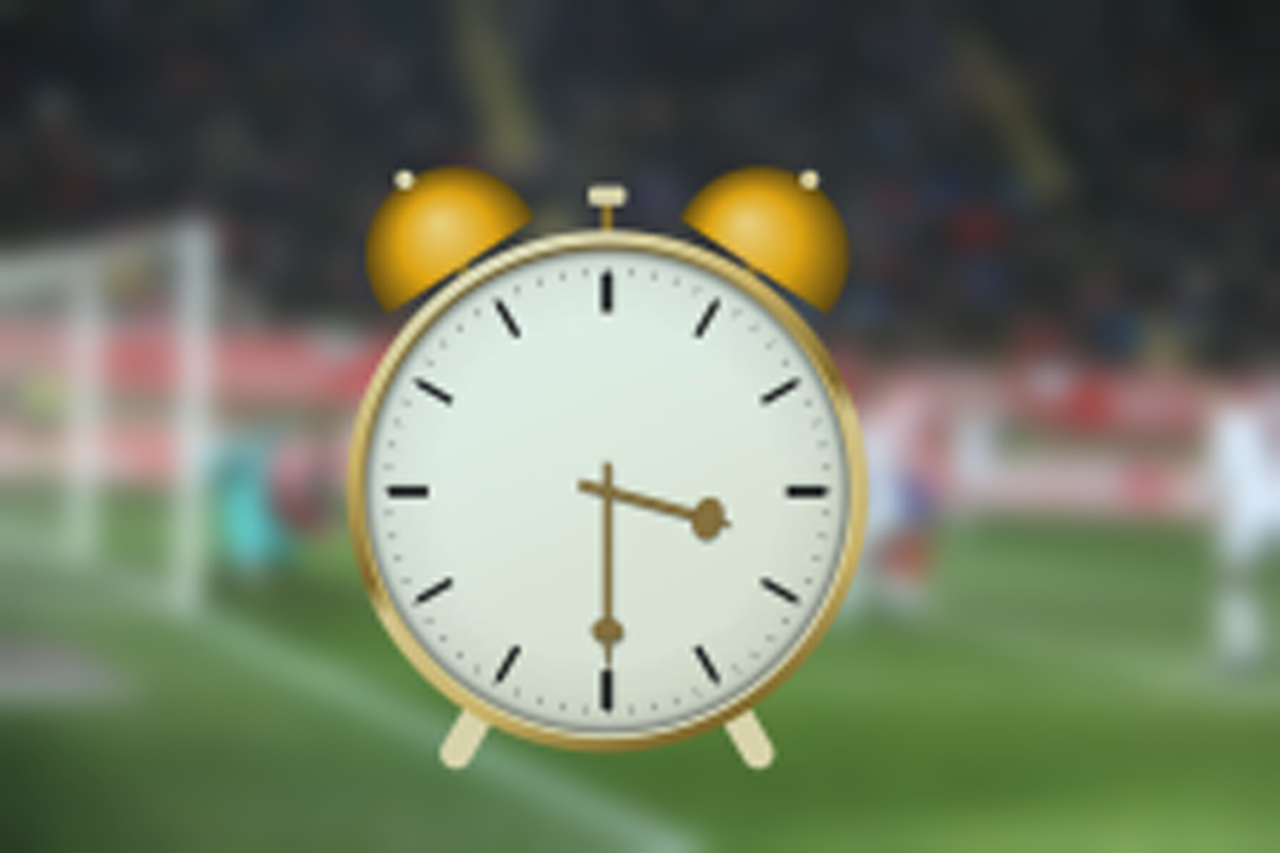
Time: {"hour": 3, "minute": 30}
